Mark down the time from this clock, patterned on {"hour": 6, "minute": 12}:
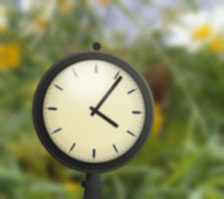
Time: {"hour": 4, "minute": 6}
